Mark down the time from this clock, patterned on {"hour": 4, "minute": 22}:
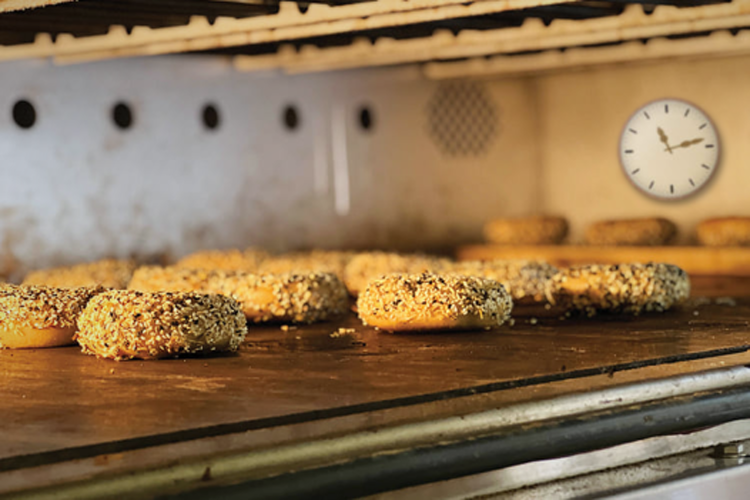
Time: {"hour": 11, "minute": 13}
